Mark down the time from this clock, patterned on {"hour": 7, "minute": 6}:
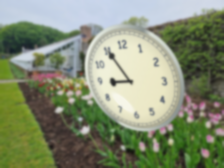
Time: {"hour": 8, "minute": 55}
